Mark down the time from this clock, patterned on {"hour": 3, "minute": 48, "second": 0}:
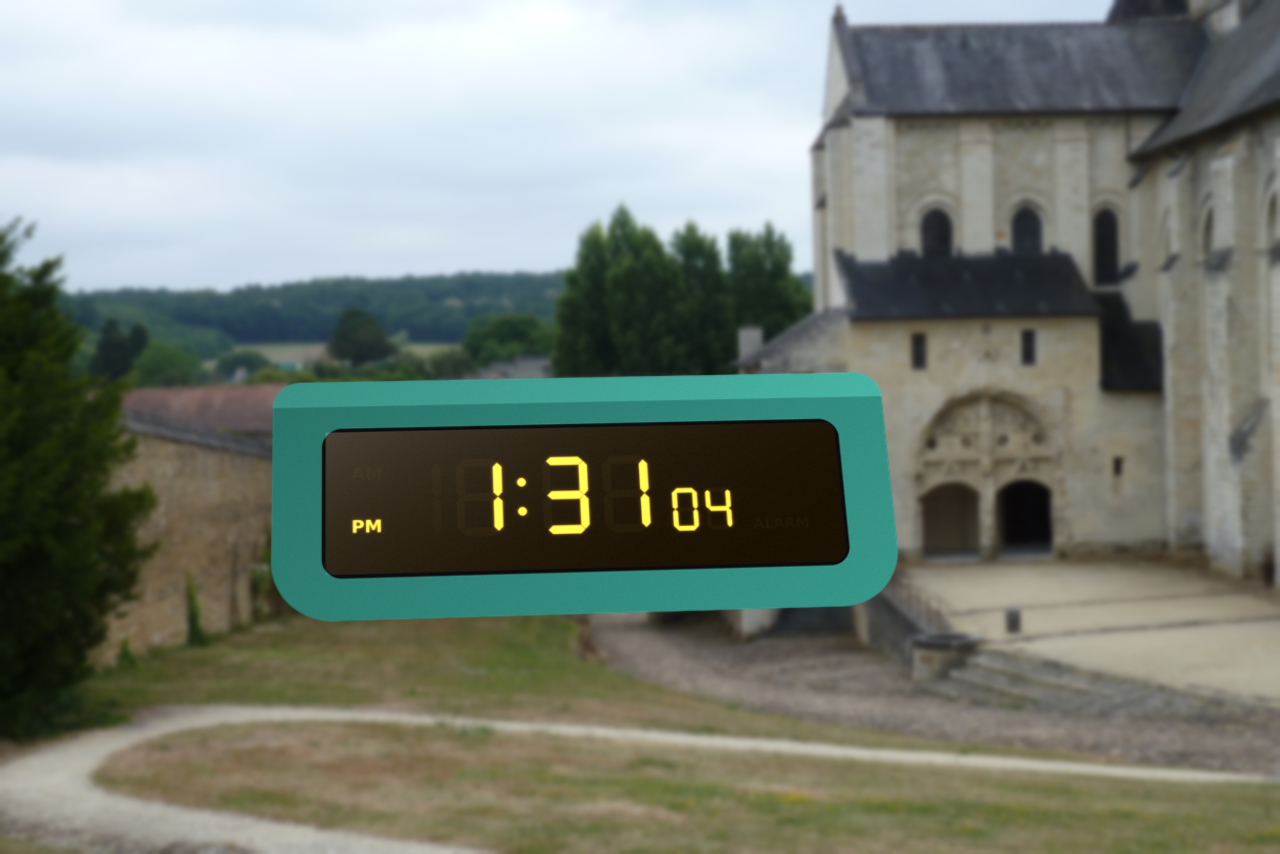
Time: {"hour": 1, "minute": 31, "second": 4}
